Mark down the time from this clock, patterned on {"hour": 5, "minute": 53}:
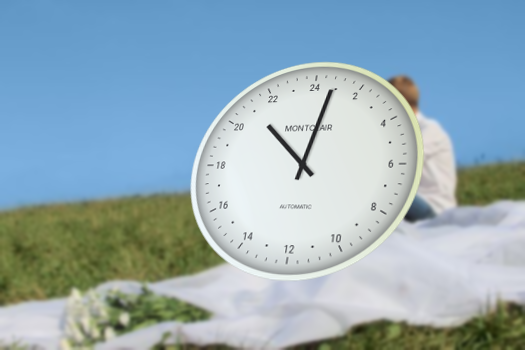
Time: {"hour": 21, "minute": 2}
